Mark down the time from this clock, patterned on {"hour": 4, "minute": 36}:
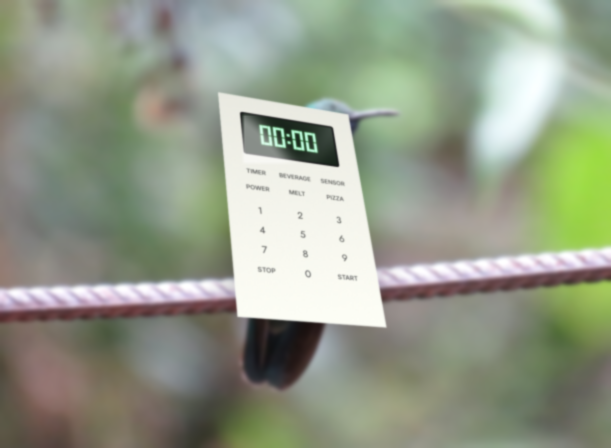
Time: {"hour": 0, "minute": 0}
